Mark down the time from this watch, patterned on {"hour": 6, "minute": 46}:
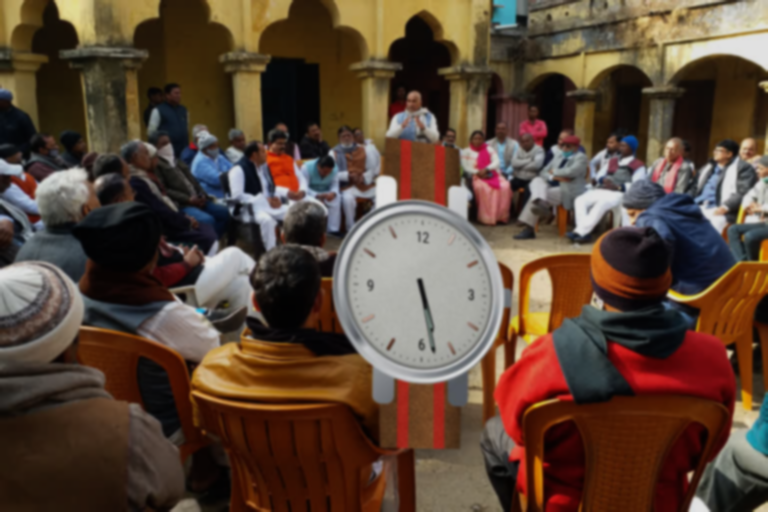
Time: {"hour": 5, "minute": 28}
